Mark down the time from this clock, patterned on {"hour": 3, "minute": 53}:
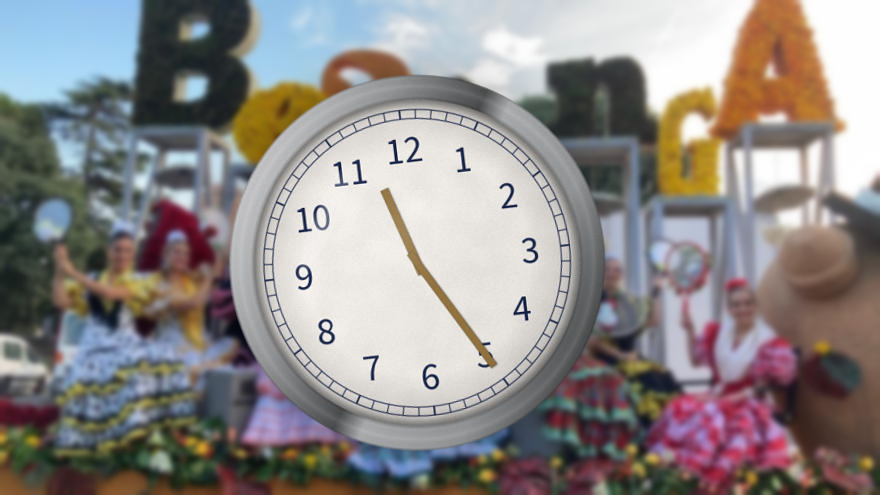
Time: {"hour": 11, "minute": 25}
